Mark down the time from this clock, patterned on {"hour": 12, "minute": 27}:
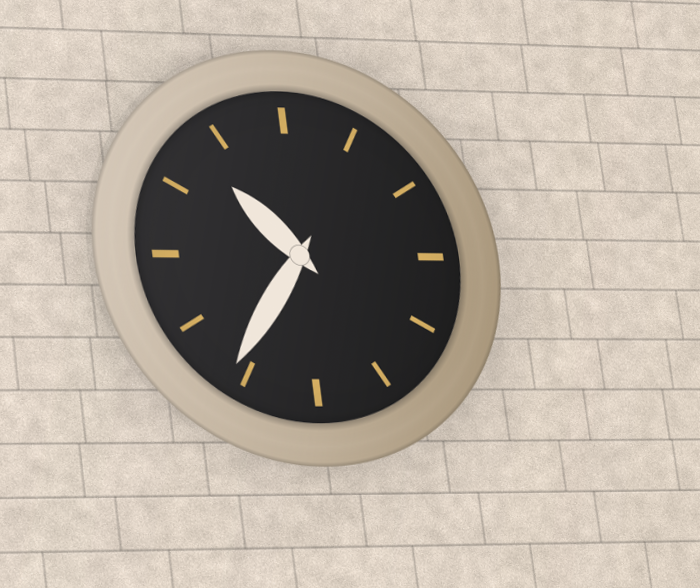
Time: {"hour": 10, "minute": 36}
